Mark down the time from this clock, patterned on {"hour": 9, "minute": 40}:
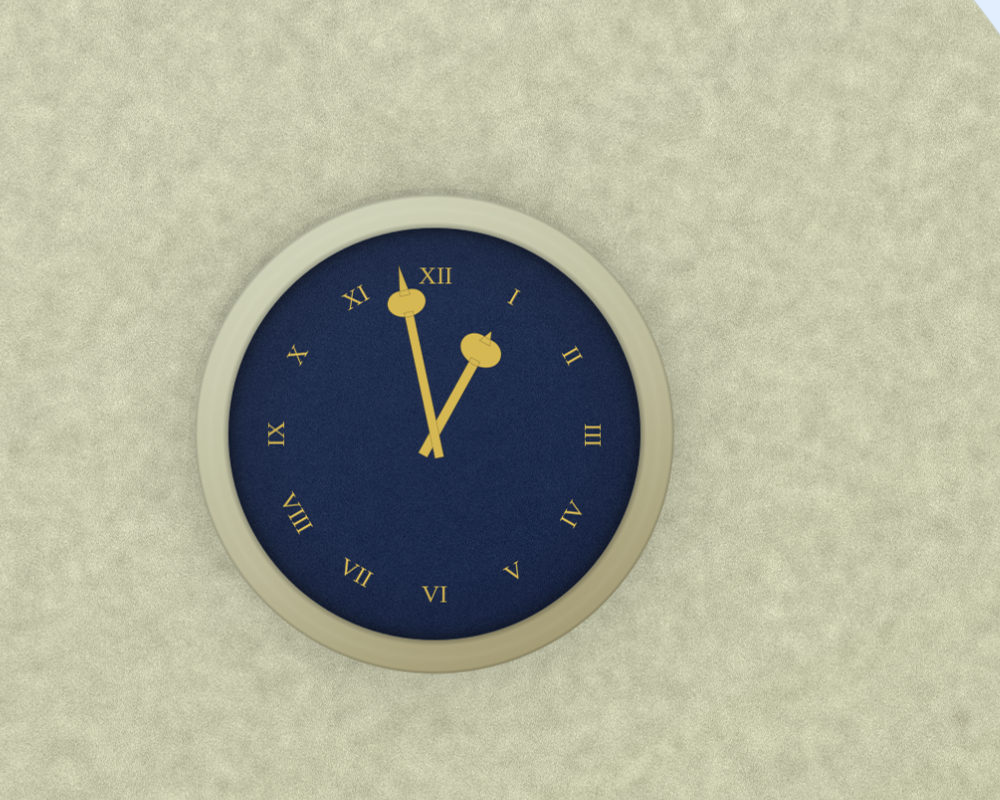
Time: {"hour": 12, "minute": 58}
